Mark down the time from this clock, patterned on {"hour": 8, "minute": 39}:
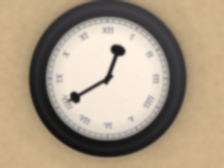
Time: {"hour": 12, "minute": 40}
